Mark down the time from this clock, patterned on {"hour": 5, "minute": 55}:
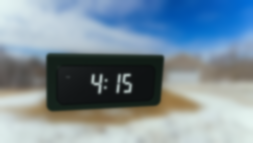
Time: {"hour": 4, "minute": 15}
